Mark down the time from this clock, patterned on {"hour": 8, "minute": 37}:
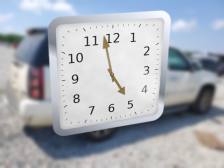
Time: {"hour": 4, "minute": 58}
